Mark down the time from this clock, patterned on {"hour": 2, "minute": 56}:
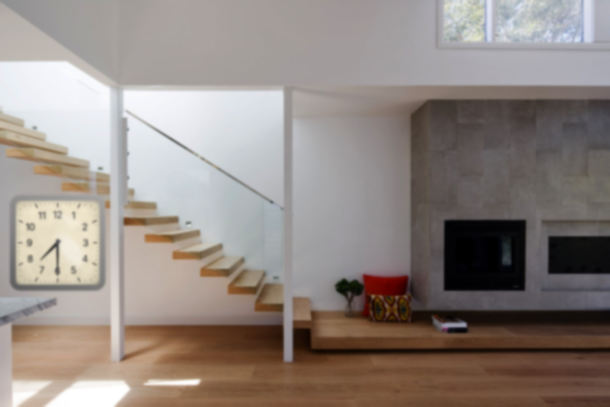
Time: {"hour": 7, "minute": 30}
